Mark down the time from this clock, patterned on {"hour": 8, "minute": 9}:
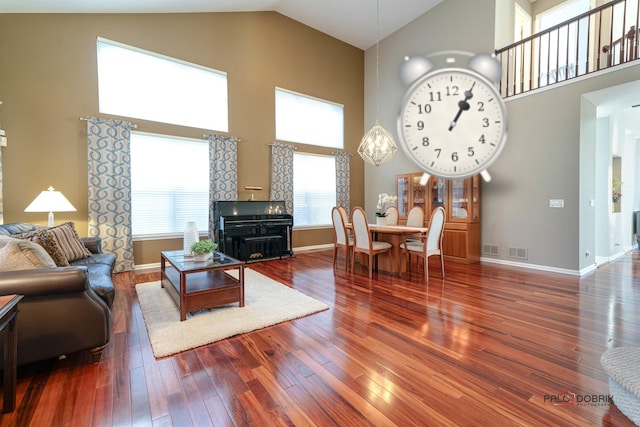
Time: {"hour": 1, "minute": 5}
